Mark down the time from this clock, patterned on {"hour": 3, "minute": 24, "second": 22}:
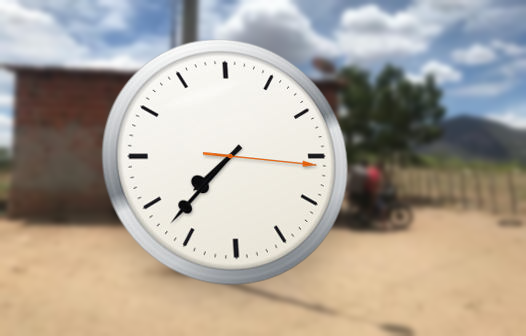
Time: {"hour": 7, "minute": 37, "second": 16}
